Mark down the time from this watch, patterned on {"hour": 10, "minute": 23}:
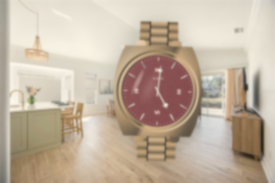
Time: {"hour": 5, "minute": 1}
